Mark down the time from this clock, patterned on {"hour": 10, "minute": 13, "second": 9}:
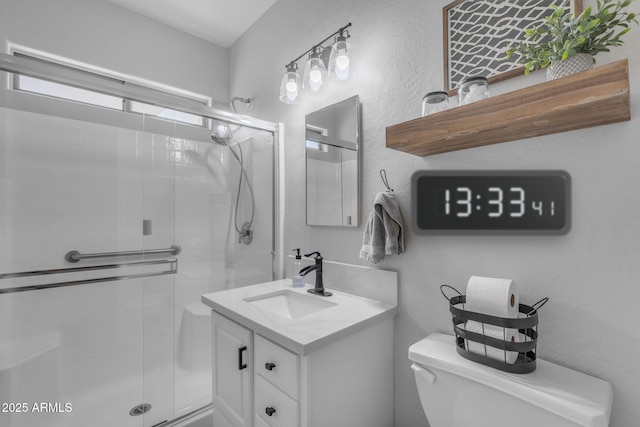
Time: {"hour": 13, "minute": 33, "second": 41}
